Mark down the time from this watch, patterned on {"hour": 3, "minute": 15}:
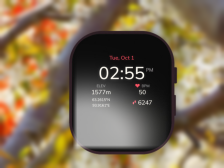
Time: {"hour": 2, "minute": 55}
